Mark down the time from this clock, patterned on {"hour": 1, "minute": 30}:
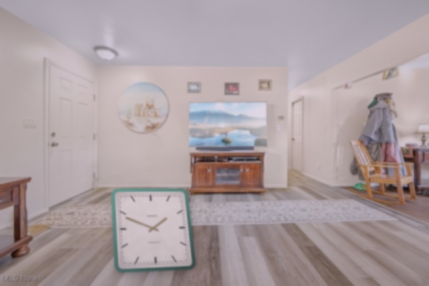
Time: {"hour": 1, "minute": 49}
